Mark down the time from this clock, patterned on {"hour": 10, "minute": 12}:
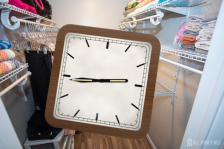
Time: {"hour": 2, "minute": 44}
